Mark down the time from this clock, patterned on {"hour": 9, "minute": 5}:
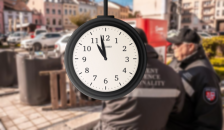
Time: {"hour": 10, "minute": 58}
